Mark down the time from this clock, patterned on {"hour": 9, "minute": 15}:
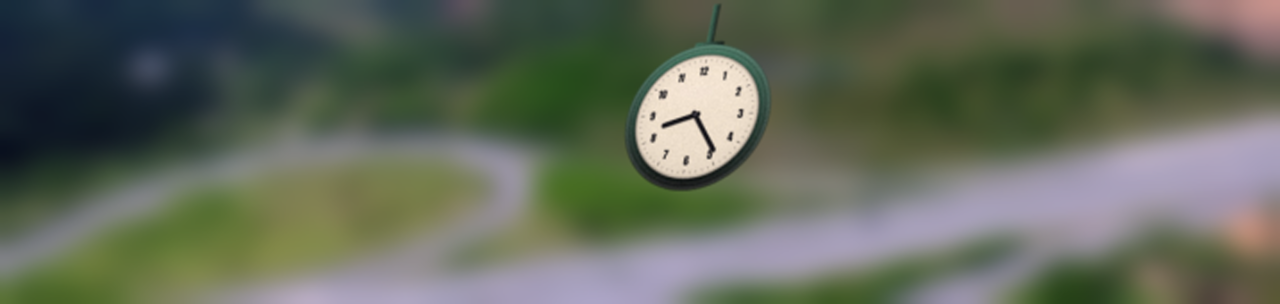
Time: {"hour": 8, "minute": 24}
